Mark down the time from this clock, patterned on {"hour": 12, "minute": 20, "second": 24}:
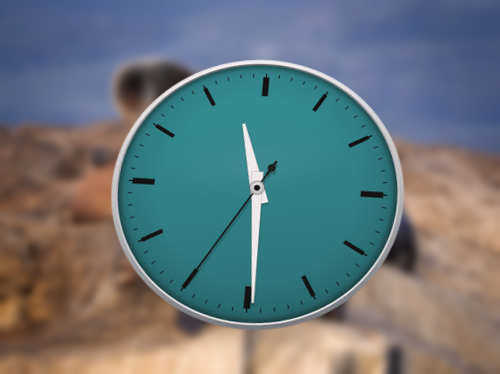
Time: {"hour": 11, "minute": 29, "second": 35}
